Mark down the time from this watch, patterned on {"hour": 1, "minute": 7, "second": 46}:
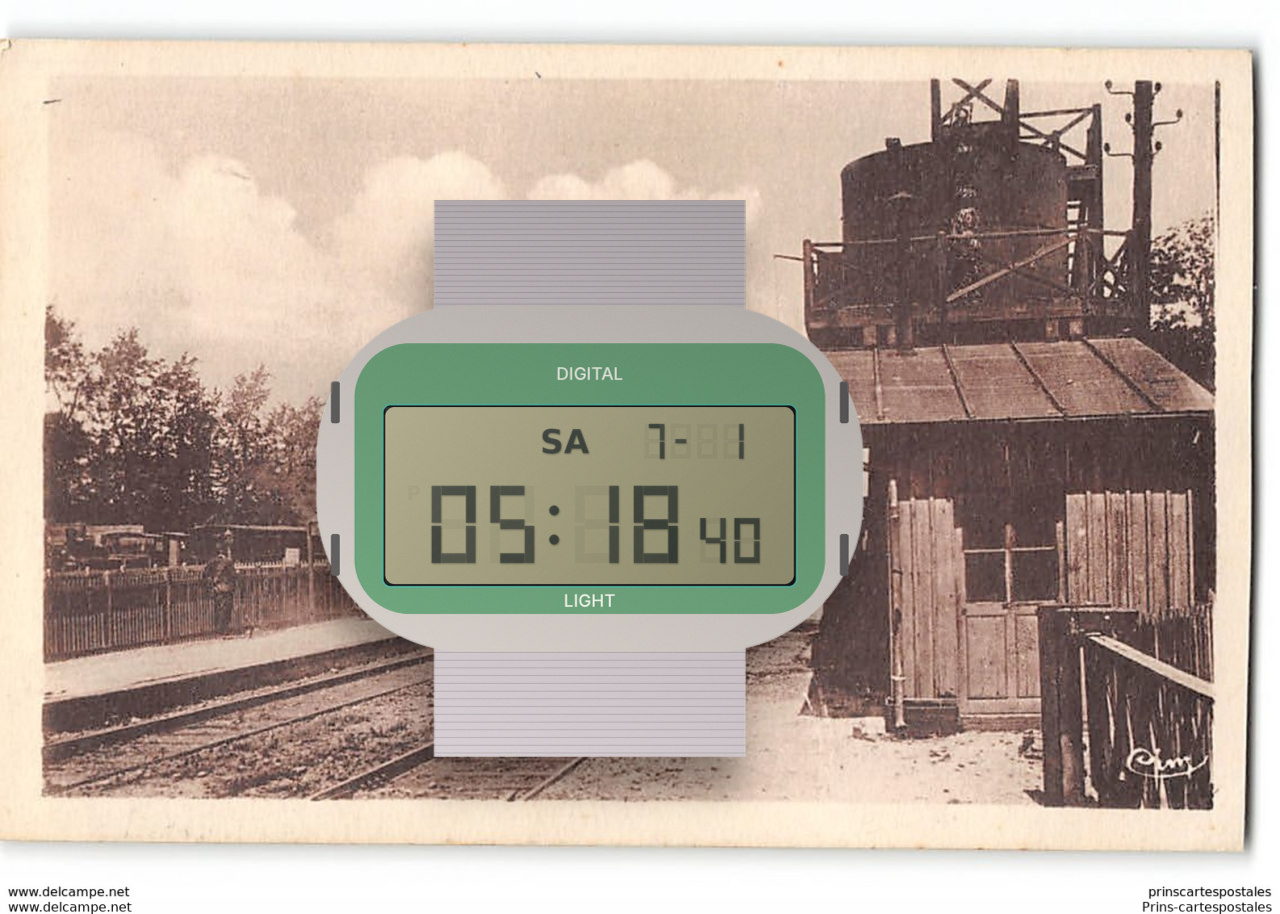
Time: {"hour": 5, "minute": 18, "second": 40}
